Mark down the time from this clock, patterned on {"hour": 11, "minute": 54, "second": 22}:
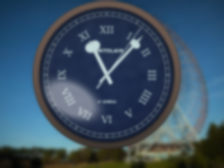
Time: {"hour": 11, "minute": 7, "second": 6}
